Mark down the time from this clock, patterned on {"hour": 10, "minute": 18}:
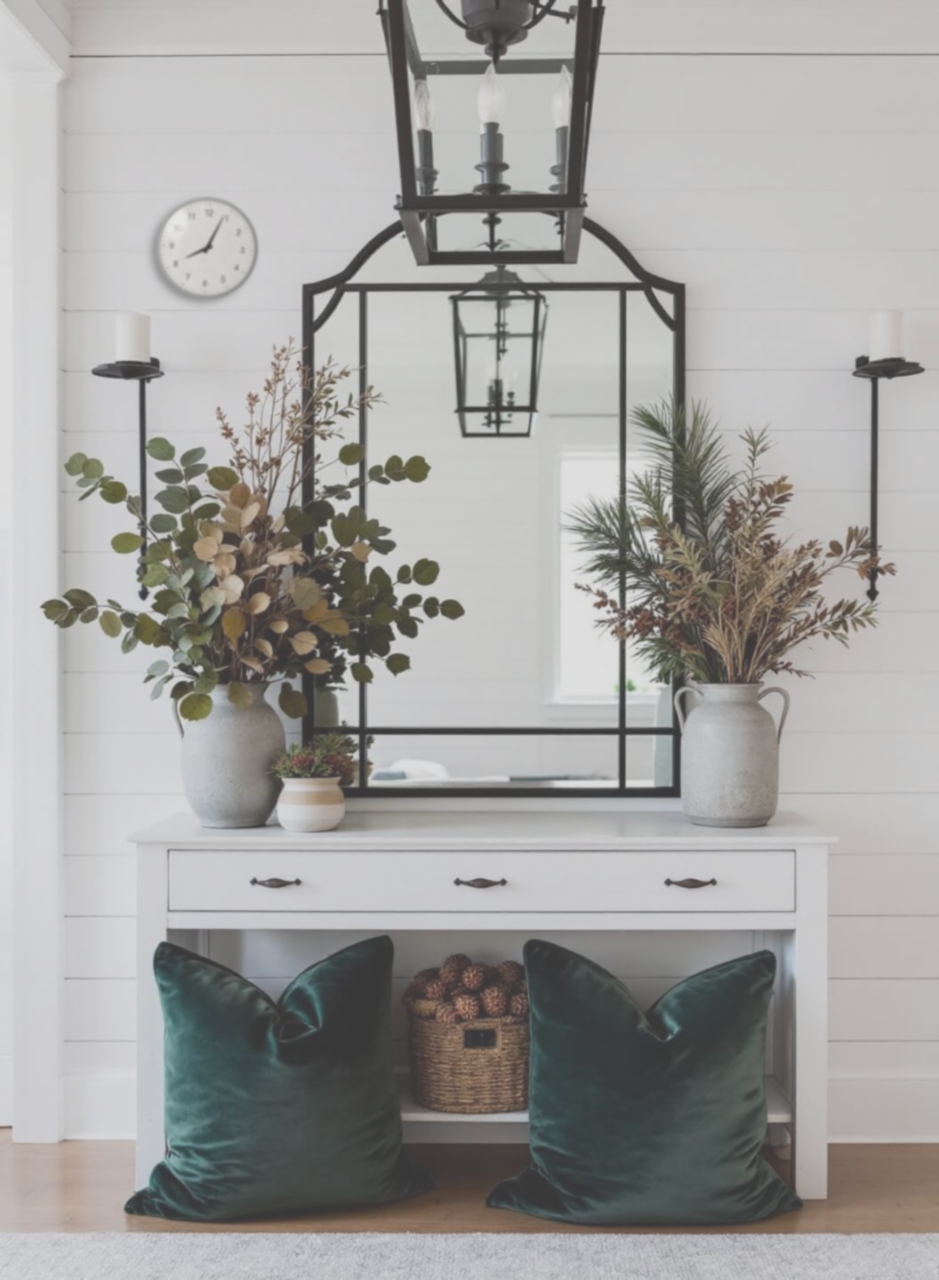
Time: {"hour": 8, "minute": 4}
